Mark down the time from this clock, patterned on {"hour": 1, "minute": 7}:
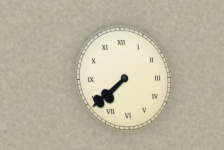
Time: {"hour": 7, "minute": 39}
